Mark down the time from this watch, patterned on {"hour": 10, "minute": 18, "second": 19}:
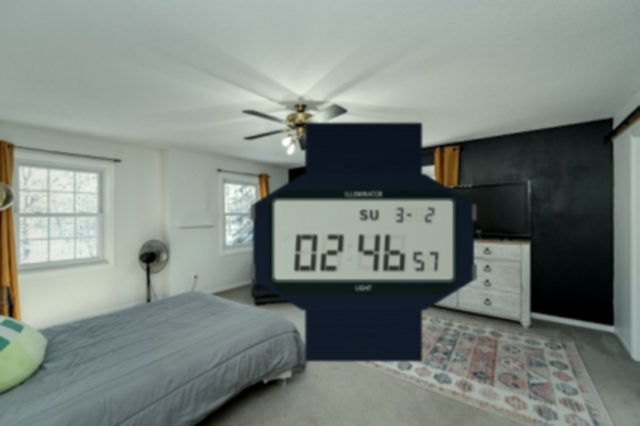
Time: {"hour": 2, "minute": 46, "second": 57}
